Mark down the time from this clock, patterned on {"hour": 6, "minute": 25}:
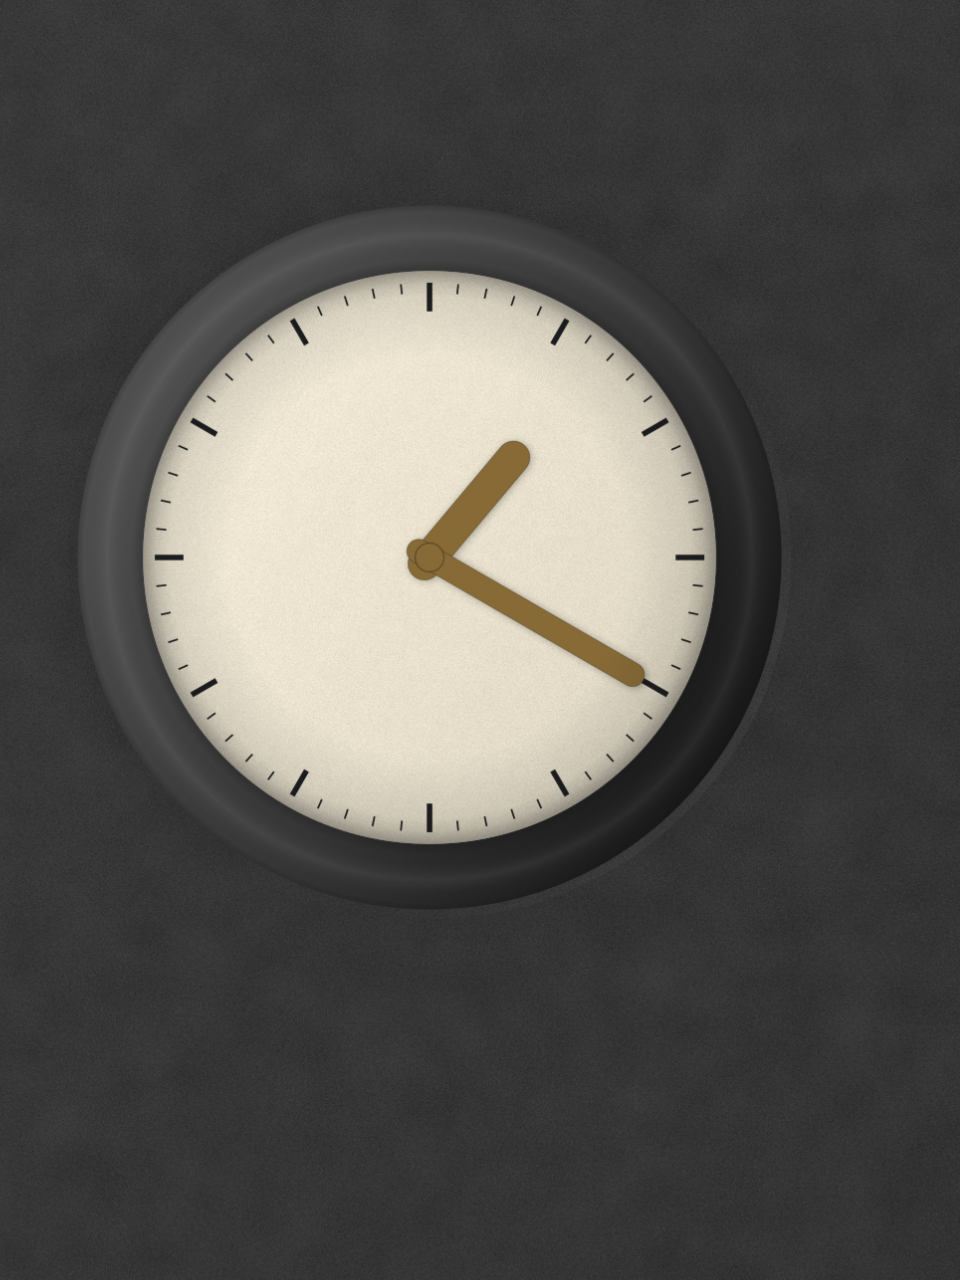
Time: {"hour": 1, "minute": 20}
